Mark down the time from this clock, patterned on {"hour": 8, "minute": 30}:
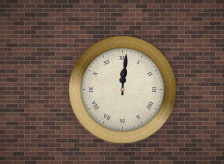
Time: {"hour": 12, "minute": 1}
